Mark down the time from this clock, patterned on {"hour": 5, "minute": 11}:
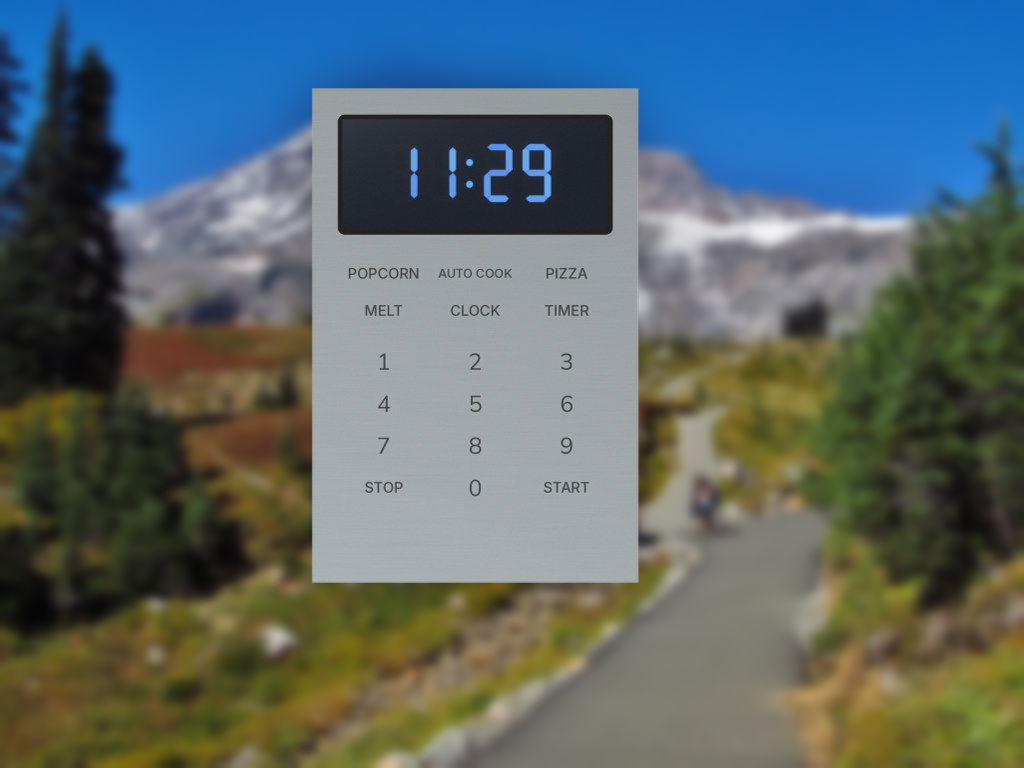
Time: {"hour": 11, "minute": 29}
